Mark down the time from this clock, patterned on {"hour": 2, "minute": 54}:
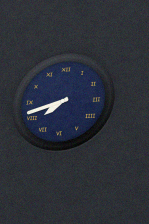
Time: {"hour": 7, "minute": 42}
